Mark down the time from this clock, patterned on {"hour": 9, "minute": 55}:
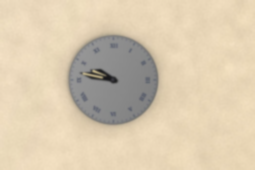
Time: {"hour": 9, "minute": 47}
